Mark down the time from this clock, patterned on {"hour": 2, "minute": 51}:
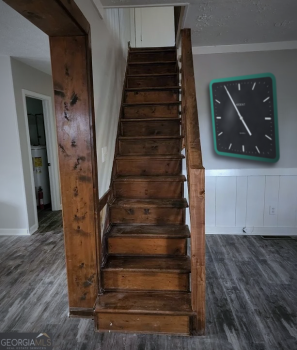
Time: {"hour": 4, "minute": 55}
